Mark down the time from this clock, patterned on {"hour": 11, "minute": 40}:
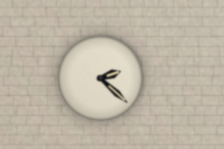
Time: {"hour": 2, "minute": 22}
